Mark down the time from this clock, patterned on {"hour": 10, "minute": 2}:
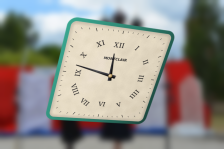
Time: {"hour": 11, "minute": 47}
